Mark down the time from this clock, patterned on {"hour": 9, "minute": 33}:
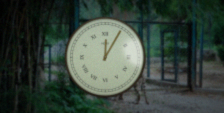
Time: {"hour": 12, "minute": 5}
